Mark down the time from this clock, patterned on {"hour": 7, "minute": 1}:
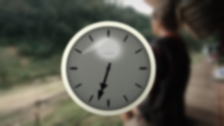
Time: {"hour": 6, "minute": 33}
